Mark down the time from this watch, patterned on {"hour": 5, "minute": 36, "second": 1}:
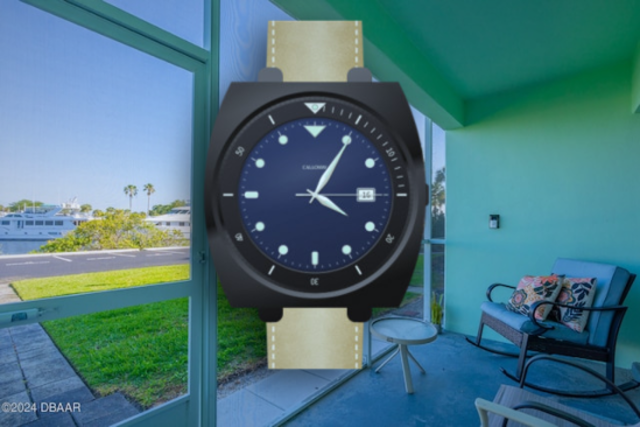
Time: {"hour": 4, "minute": 5, "second": 15}
